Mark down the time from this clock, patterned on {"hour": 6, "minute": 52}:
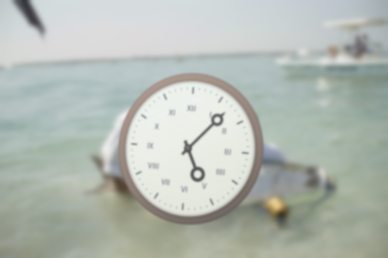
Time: {"hour": 5, "minute": 7}
